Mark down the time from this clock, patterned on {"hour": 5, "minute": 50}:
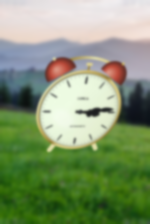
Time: {"hour": 3, "minute": 14}
